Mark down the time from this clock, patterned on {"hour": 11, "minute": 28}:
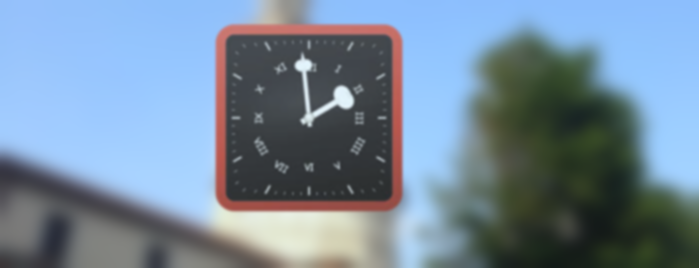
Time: {"hour": 1, "minute": 59}
